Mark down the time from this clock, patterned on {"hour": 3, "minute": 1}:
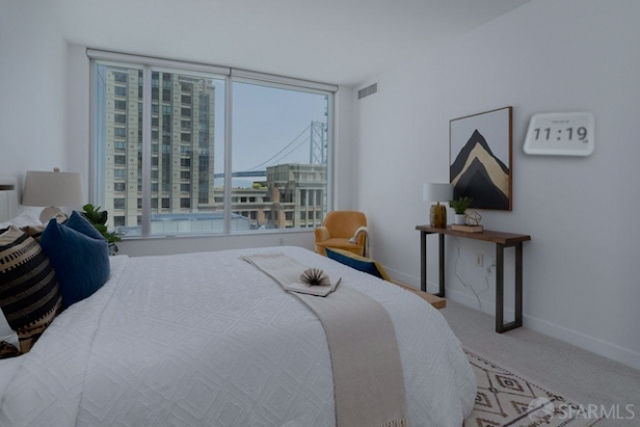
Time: {"hour": 11, "minute": 19}
